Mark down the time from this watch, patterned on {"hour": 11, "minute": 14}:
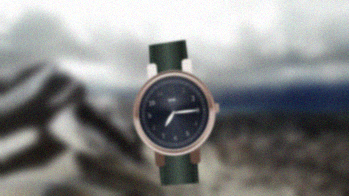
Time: {"hour": 7, "minute": 15}
